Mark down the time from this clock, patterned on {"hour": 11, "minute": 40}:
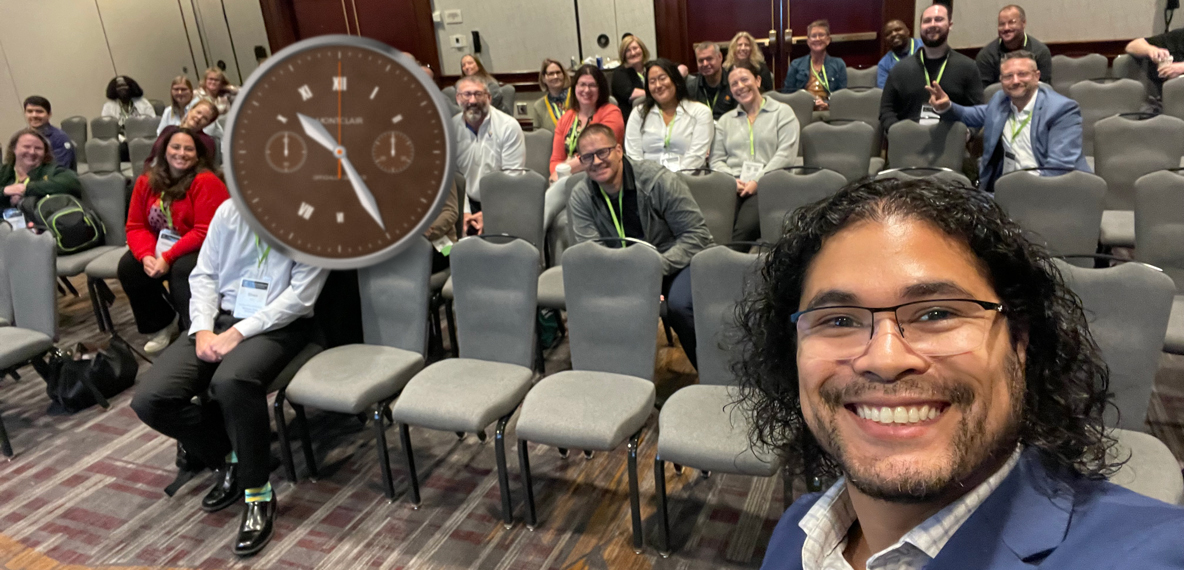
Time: {"hour": 10, "minute": 25}
